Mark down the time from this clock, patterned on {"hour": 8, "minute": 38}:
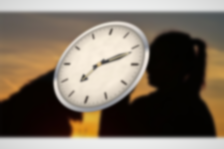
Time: {"hour": 7, "minute": 11}
